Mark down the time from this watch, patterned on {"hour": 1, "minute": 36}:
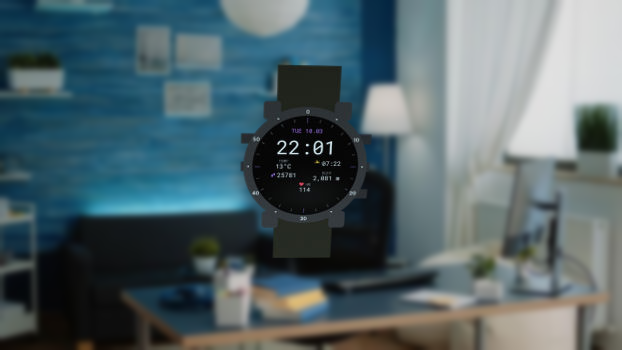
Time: {"hour": 22, "minute": 1}
